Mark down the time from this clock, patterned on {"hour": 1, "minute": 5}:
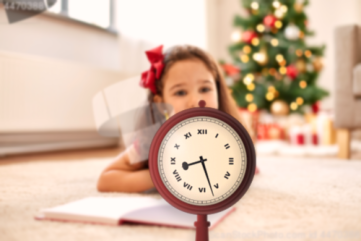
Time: {"hour": 8, "minute": 27}
